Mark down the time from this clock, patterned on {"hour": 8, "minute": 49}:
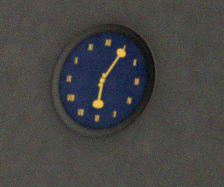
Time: {"hour": 6, "minute": 5}
